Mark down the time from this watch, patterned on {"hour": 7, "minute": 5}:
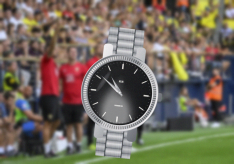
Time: {"hour": 10, "minute": 51}
